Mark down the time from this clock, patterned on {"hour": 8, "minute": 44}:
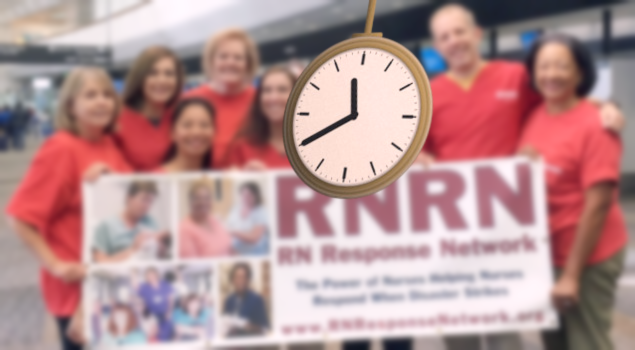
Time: {"hour": 11, "minute": 40}
